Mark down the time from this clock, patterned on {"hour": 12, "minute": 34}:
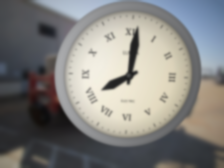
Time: {"hour": 8, "minute": 1}
